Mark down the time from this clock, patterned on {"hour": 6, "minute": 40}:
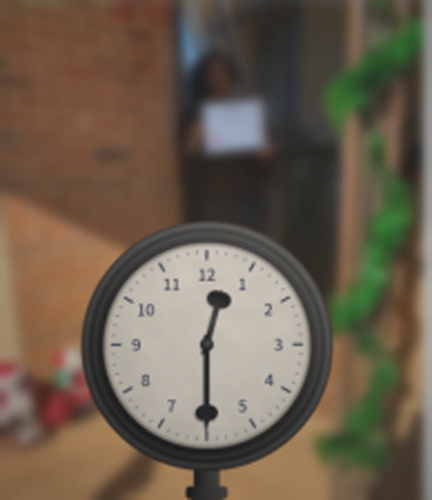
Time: {"hour": 12, "minute": 30}
